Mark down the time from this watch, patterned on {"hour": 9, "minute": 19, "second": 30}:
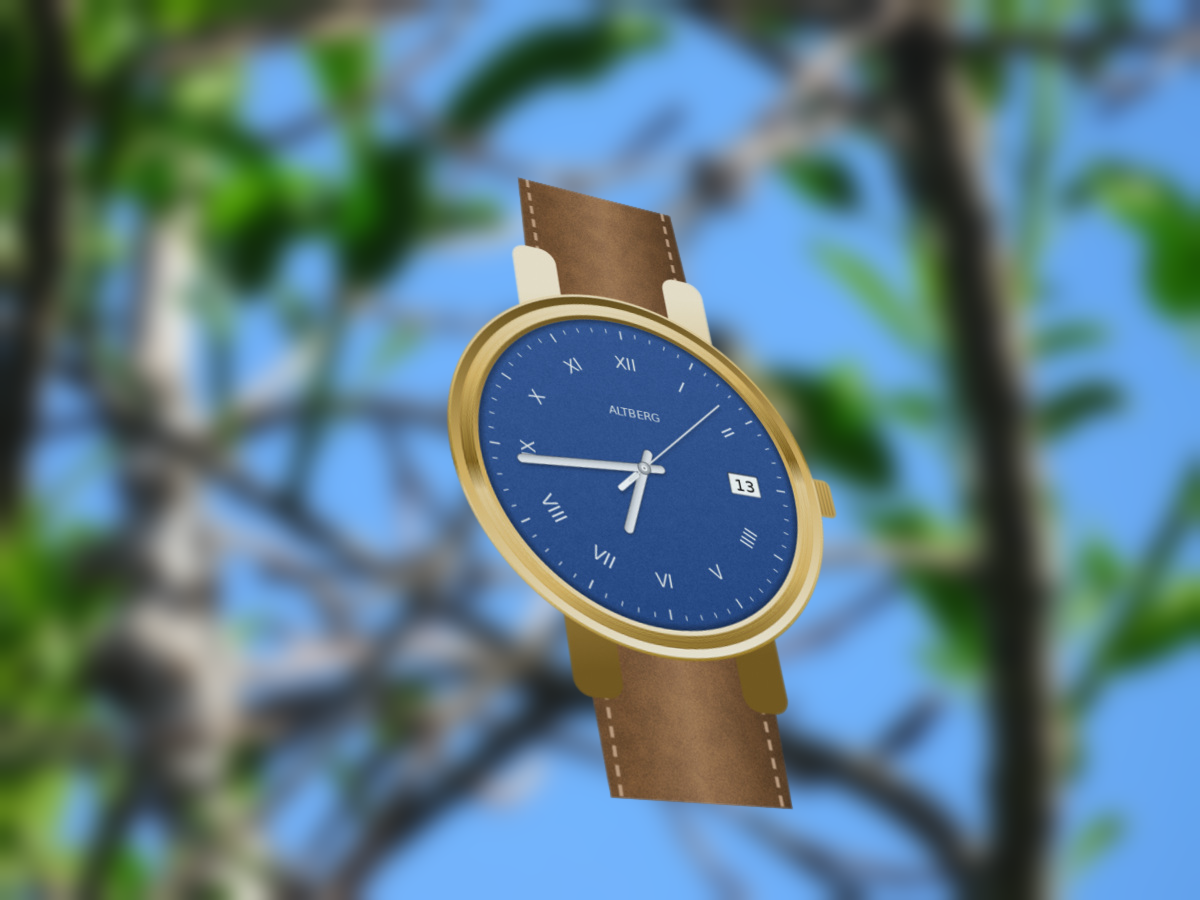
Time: {"hour": 6, "minute": 44, "second": 8}
